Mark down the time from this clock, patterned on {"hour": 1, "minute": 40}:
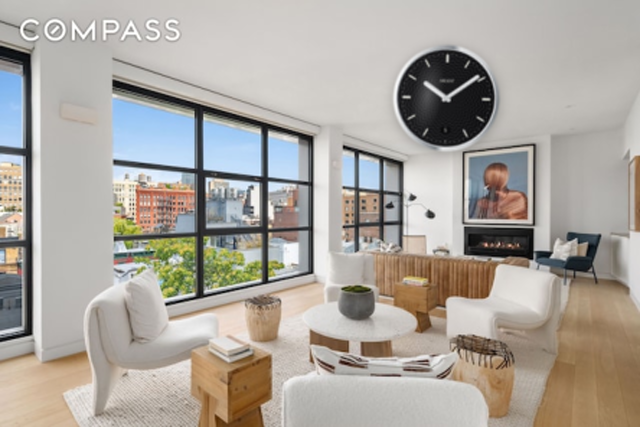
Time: {"hour": 10, "minute": 9}
